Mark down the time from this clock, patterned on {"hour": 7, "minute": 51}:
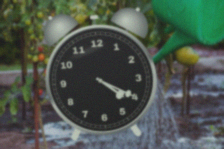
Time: {"hour": 4, "minute": 20}
